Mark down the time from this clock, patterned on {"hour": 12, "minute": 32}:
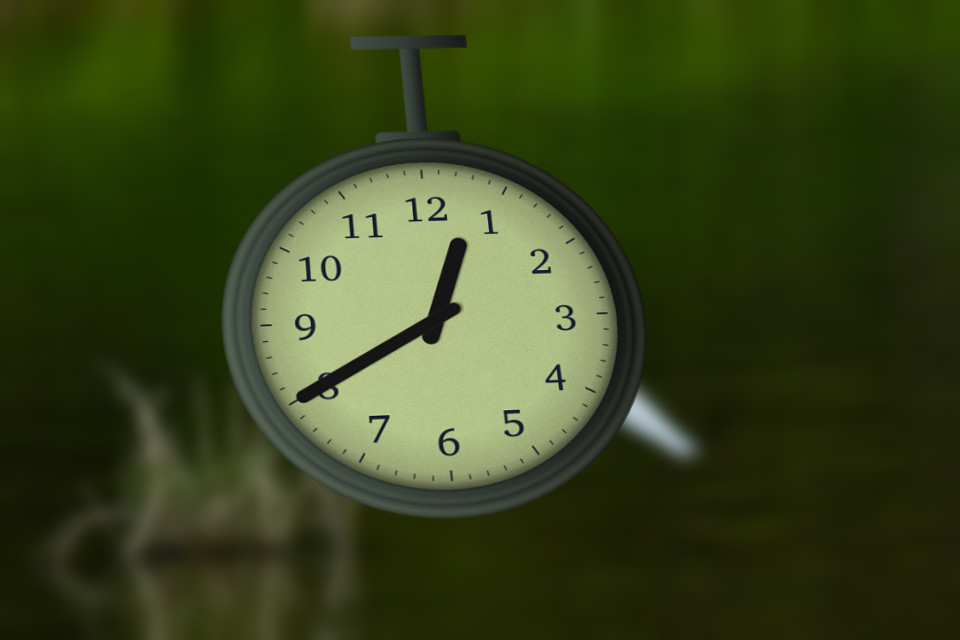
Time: {"hour": 12, "minute": 40}
